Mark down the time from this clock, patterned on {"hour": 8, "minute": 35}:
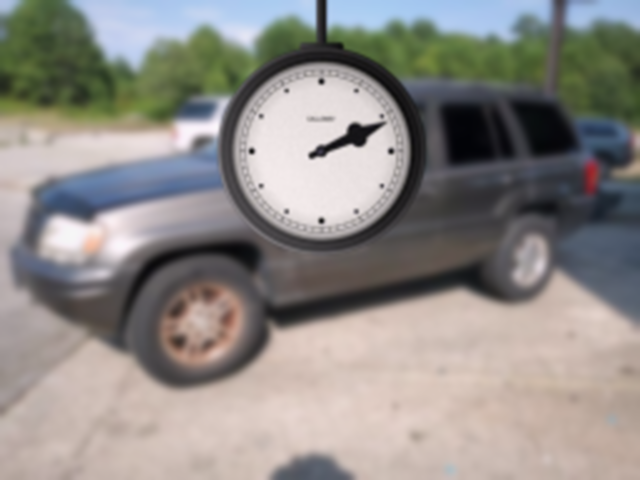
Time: {"hour": 2, "minute": 11}
